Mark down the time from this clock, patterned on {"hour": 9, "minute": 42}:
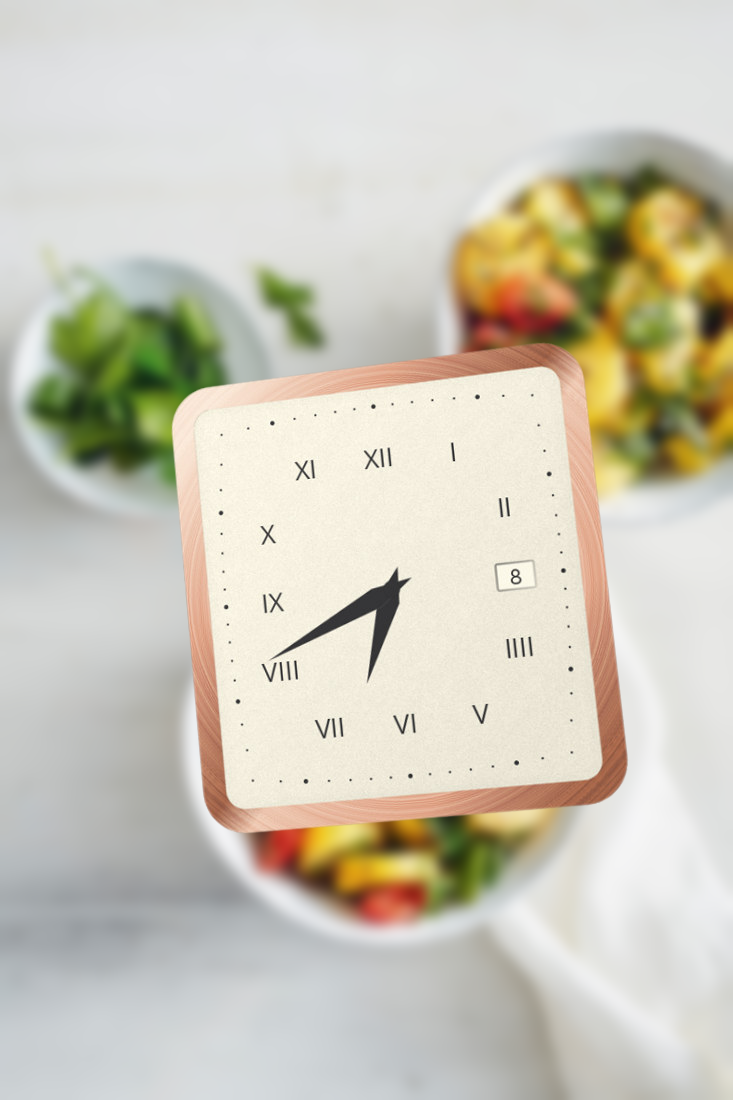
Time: {"hour": 6, "minute": 41}
